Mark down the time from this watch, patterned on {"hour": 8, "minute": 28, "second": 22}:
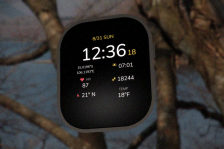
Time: {"hour": 12, "minute": 36, "second": 18}
